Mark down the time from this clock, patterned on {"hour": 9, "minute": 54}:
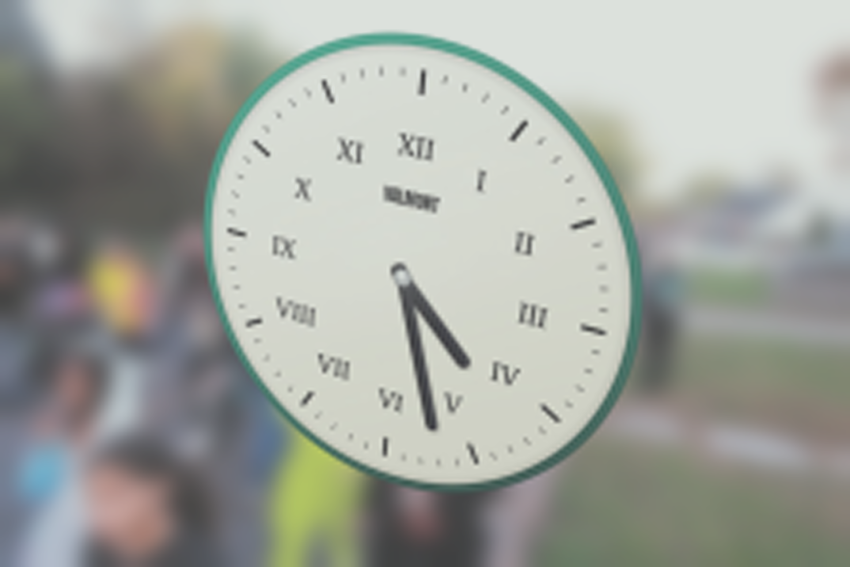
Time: {"hour": 4, "minute": 27}
